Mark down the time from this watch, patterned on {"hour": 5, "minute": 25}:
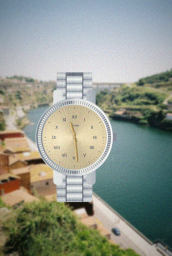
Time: {"hour": 11, "minute": 29}
